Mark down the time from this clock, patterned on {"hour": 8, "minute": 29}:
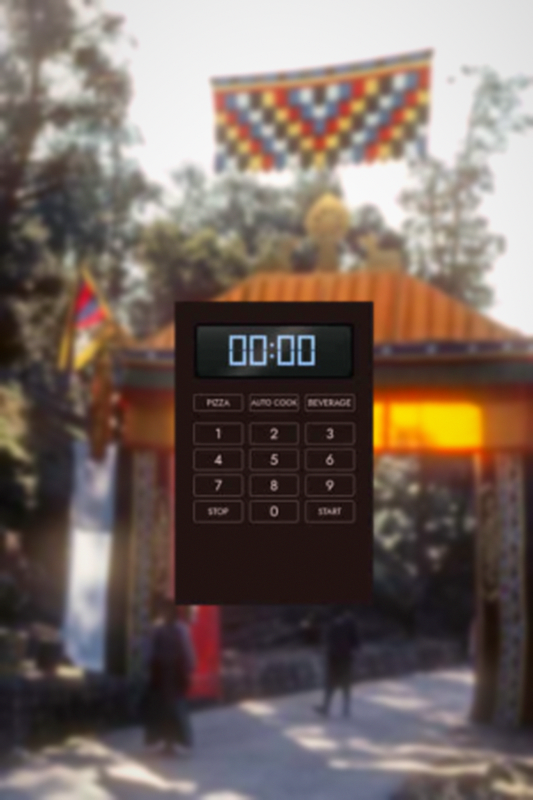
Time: {"hour": 0, "minute": 0}
